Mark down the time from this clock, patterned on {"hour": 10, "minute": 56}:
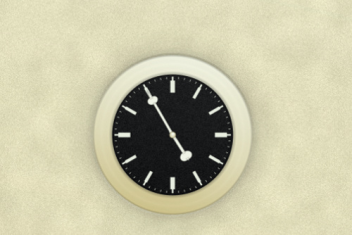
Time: {"hour": 4, "minute": 55}
